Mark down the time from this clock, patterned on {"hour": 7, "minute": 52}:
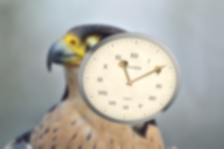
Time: {"hour": 11, "minute": 9}
